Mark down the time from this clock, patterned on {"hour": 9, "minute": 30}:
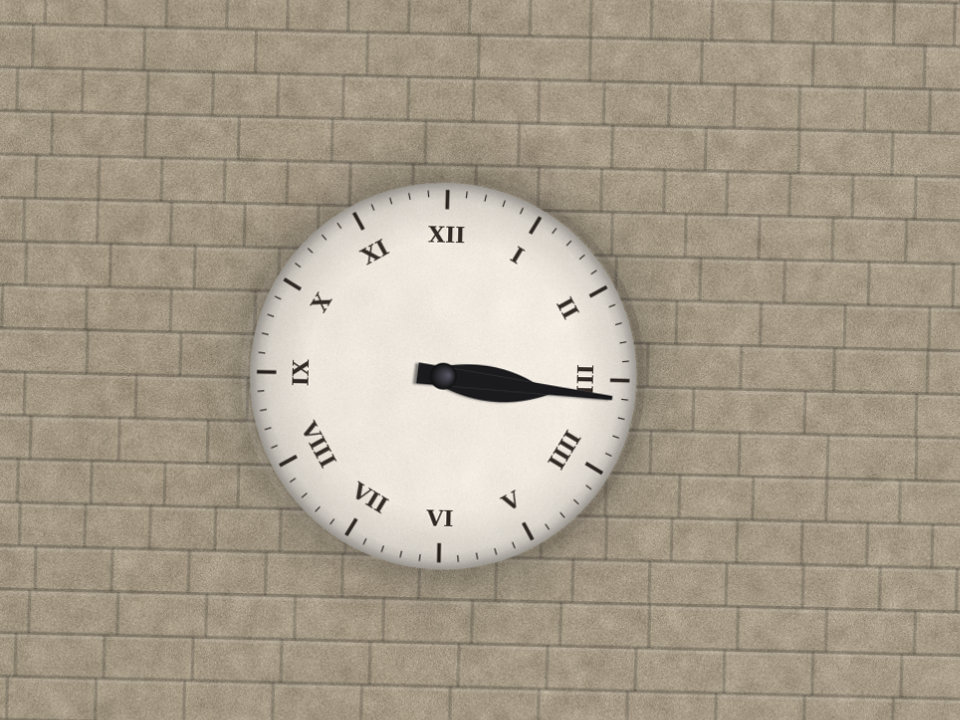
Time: {"hour": 3, "minute": 16}
